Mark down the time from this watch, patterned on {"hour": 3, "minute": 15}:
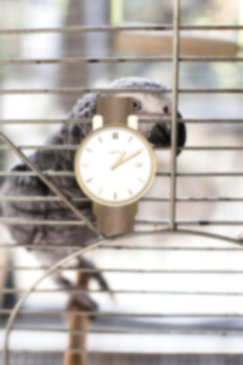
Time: {"hour": 1, "minute": 10}
